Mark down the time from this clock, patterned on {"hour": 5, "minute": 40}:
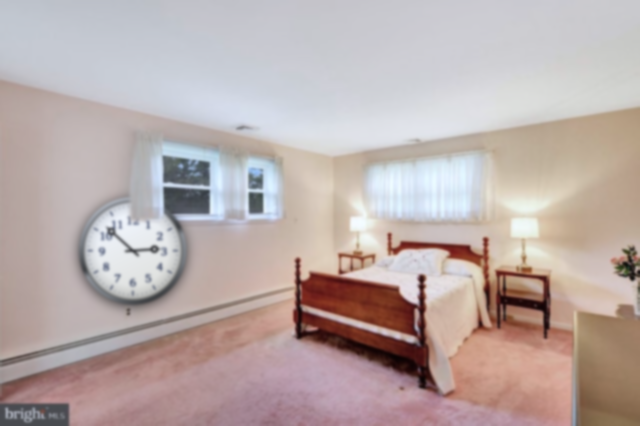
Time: {"hour": 2, "minute": 52}
